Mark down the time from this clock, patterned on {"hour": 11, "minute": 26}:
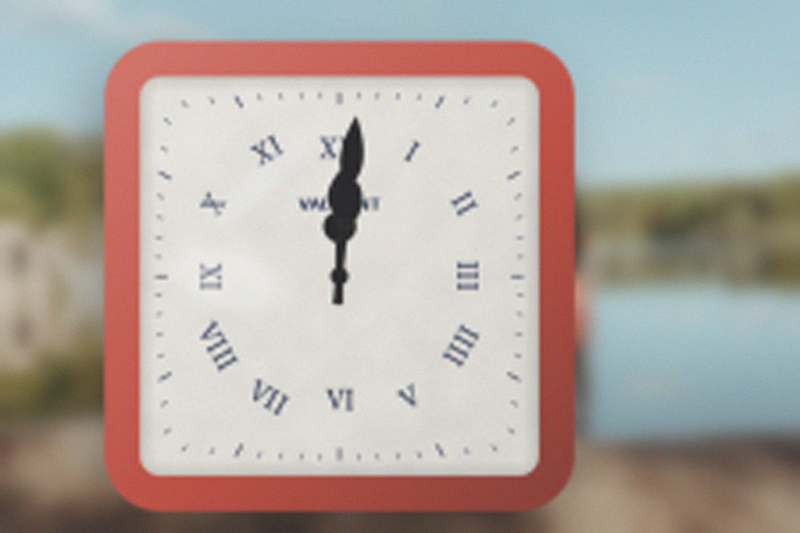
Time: {"hour": 12, "minute": 1}
